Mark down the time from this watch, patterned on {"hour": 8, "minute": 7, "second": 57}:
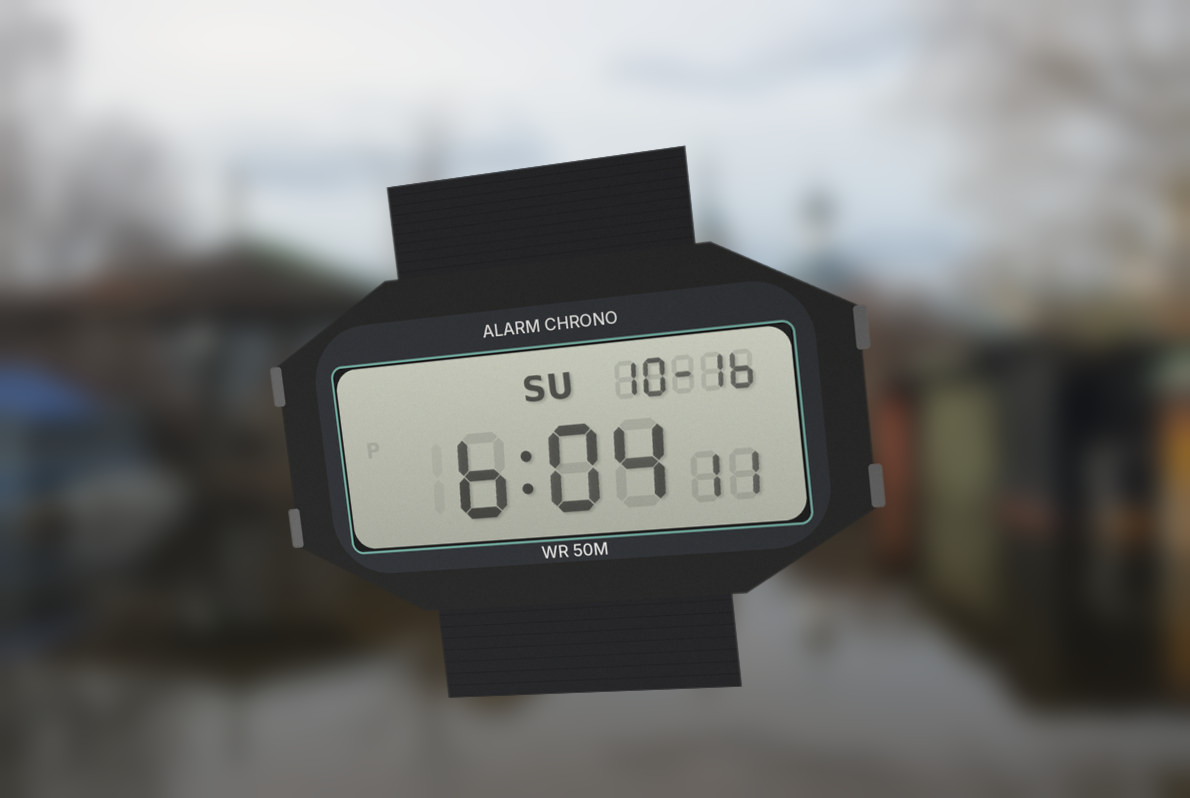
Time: {"hour": 6, "minute": 4, "second": 11}
